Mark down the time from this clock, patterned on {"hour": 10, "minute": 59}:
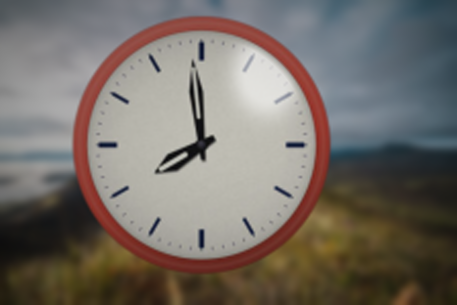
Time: {"hour": 7, "minute": 59}
